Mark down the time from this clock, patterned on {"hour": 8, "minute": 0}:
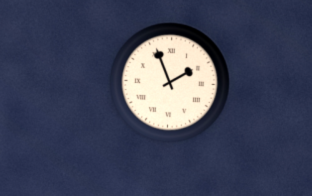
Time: {"hour": 1, "minute": 56}
